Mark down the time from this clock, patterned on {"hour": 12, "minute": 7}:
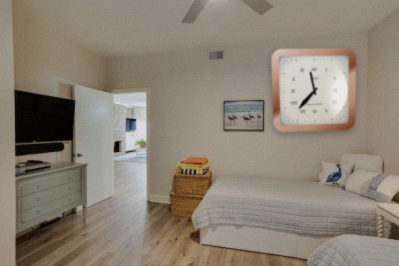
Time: {"hour": 11, "minute": 37}
